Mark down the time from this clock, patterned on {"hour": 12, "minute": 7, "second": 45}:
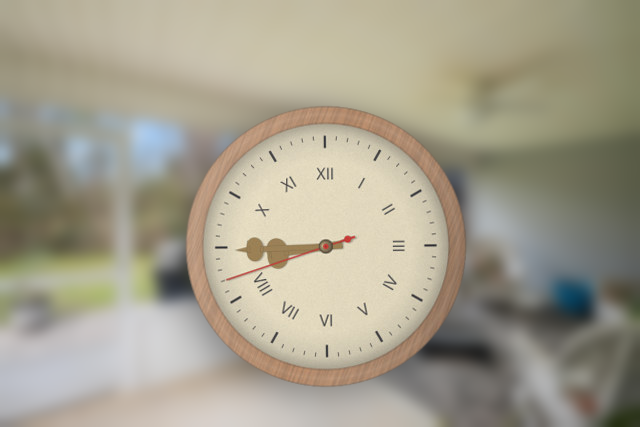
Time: {"hour": 8, "minute": 44, "second": 42}
